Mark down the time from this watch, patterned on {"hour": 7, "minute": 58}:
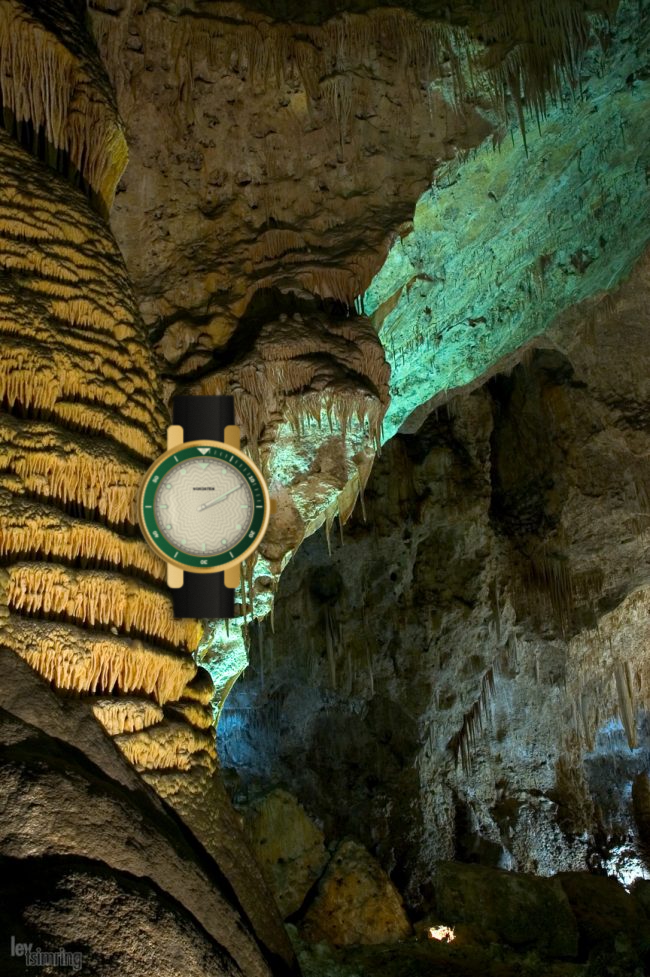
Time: {"hour": 2, "minute": 10}
